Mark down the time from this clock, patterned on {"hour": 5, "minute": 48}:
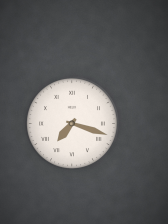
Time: {"hour": 7, "minute": 18}
